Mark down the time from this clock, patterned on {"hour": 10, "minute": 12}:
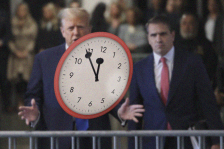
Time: {"hour": 11, "minute": 54}
